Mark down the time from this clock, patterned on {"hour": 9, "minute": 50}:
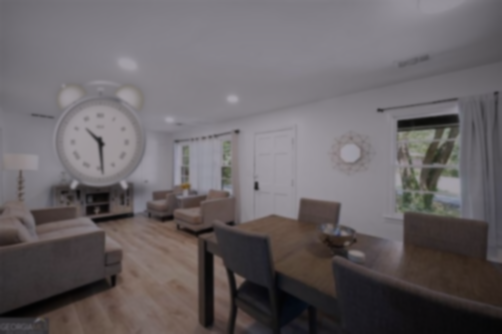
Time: {"hour": 10, "minute": 29}
